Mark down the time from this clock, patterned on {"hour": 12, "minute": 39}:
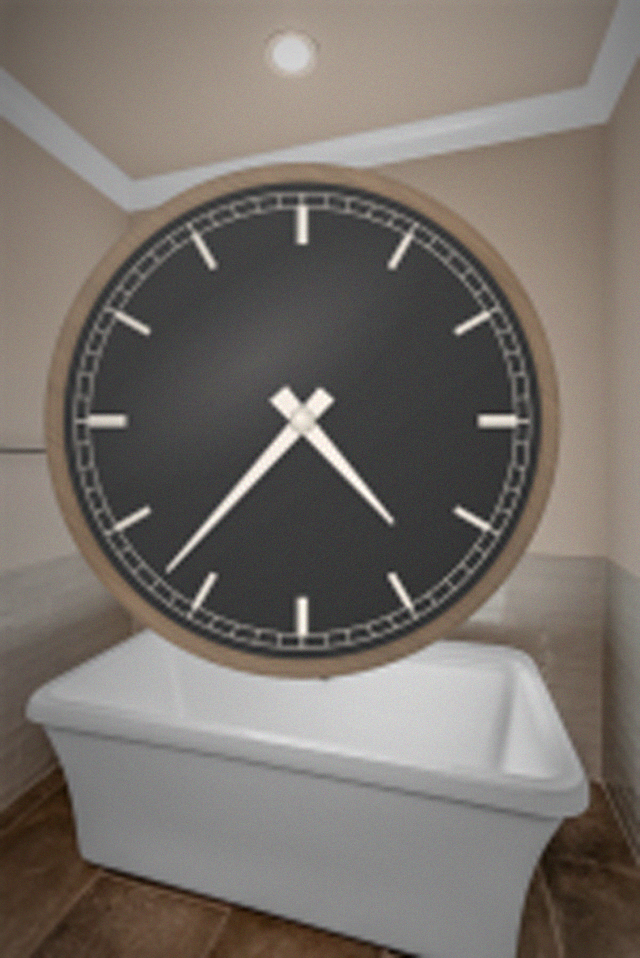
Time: {"hour": 4, "minute": 37}
